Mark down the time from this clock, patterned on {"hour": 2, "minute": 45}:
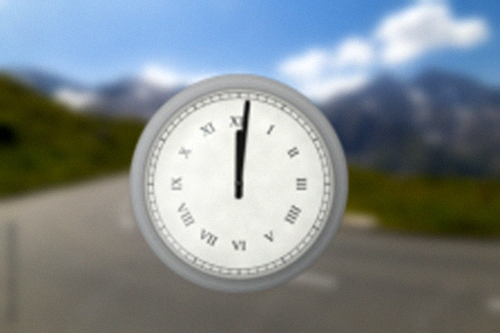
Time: {"hour": 12, "minute": 1}
